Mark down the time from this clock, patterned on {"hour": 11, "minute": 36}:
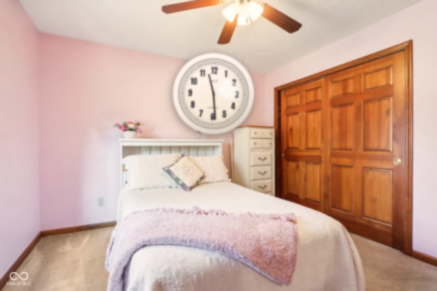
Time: {"hour": 11, "minute": 29}
